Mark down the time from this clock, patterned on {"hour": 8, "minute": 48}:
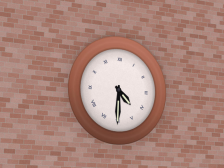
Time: {"hour": 4, "minute": 30}
